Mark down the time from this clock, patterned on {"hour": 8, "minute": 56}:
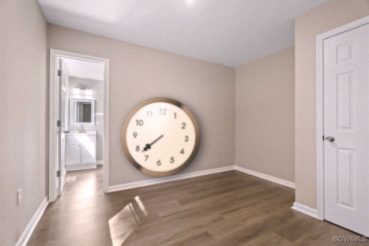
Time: {"hour": 7, "minute": 38}
